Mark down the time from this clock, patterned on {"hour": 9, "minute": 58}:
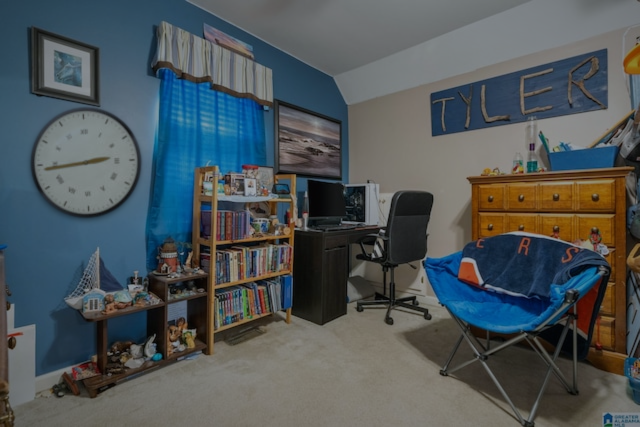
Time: {"hour": 2, "minute": 44}
